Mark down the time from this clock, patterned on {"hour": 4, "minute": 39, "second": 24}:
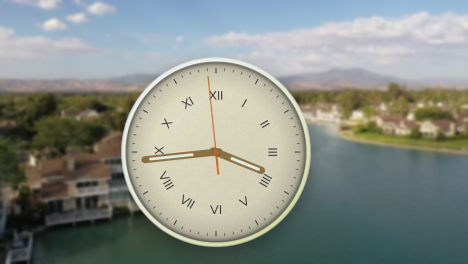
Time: {"hour": 3, "minute": 43, "second": 59}
